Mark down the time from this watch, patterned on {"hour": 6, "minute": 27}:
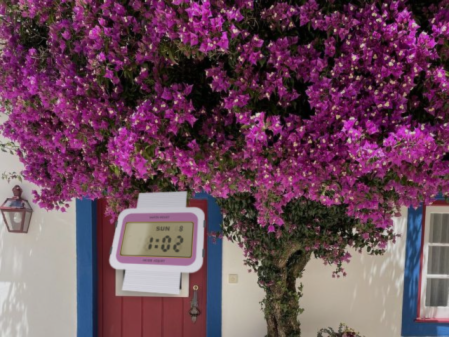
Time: {"hour": 1, "minute": 2}
